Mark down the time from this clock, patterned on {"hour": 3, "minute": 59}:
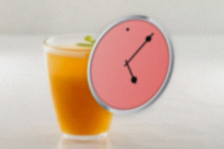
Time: {"hour": 5, "minute": 8}
